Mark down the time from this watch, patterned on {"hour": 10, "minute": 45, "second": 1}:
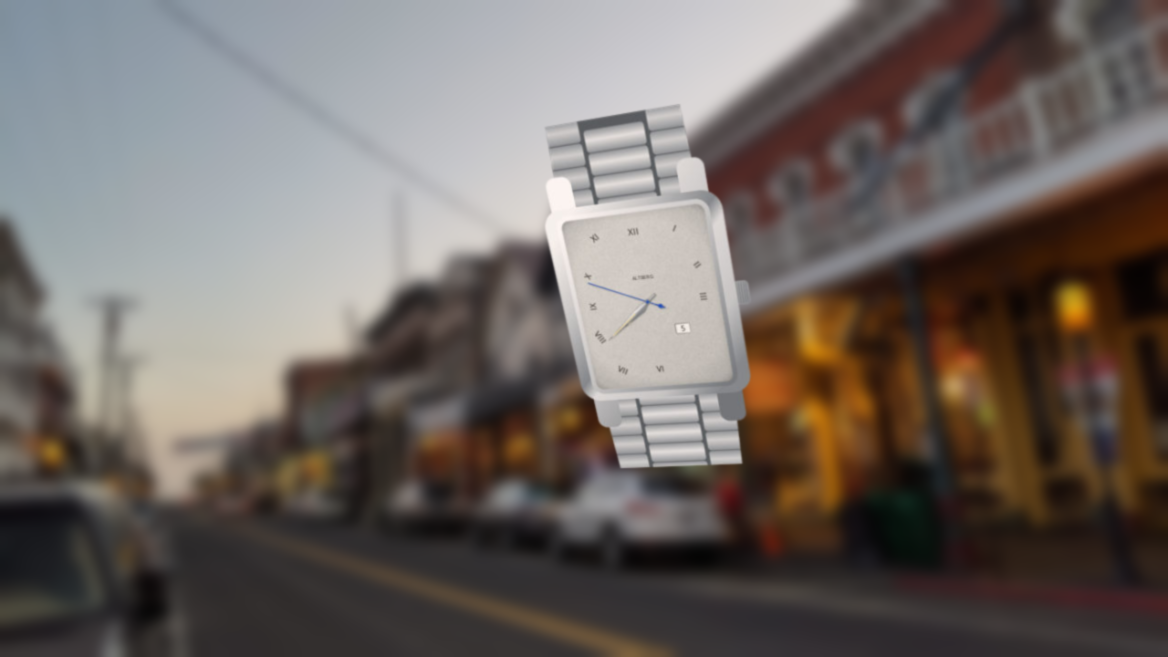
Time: {"hour": 7, "minute": 38, "second": 49}
